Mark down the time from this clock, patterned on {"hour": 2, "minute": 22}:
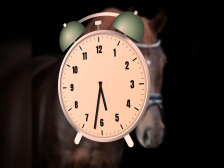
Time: {"hour": 5, "minute": 32}
